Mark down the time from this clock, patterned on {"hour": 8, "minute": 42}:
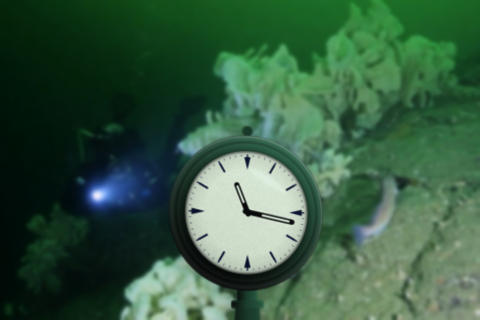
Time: {"hour": 11, "minute": 17}
